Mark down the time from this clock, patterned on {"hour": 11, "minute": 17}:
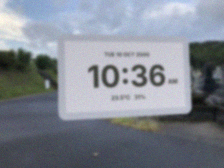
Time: {"hour": 10, "minute": 36}
